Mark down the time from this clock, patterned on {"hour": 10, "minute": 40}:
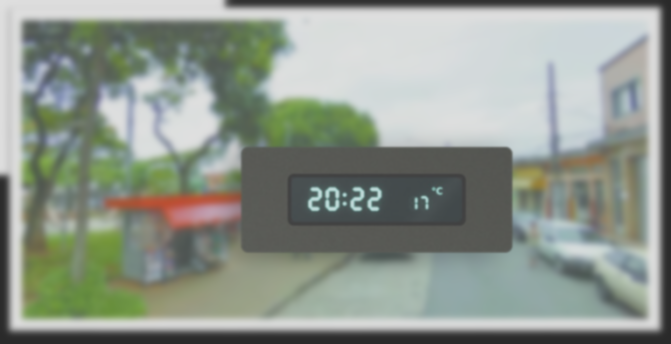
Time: {"hour": 20, "minute": 22}
